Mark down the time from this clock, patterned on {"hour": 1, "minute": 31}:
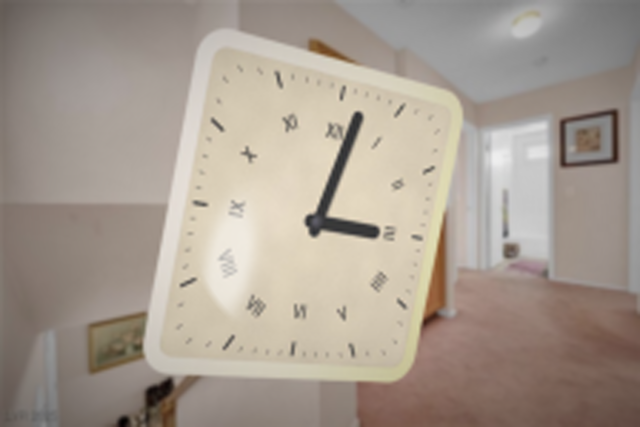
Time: {"hour": 3, "minute": 2}
